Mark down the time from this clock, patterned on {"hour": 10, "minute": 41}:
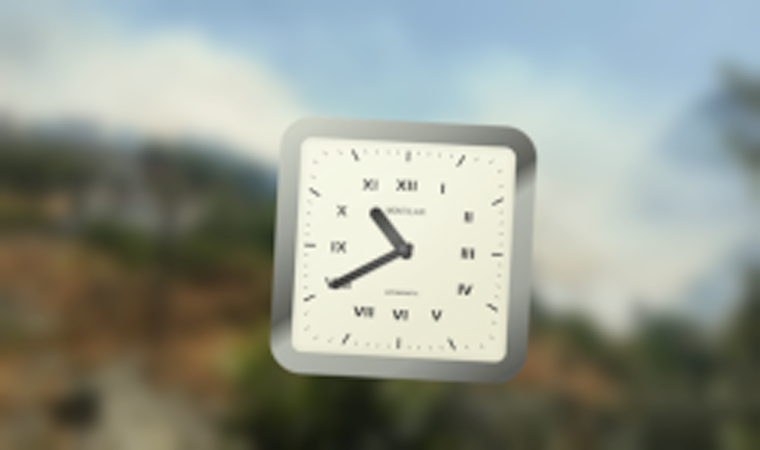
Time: {"hour": 10, "minute": 40}
